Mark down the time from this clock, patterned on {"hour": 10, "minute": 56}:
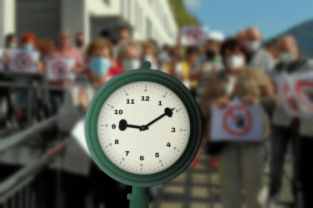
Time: {"hour": 9, "minute": 9}
